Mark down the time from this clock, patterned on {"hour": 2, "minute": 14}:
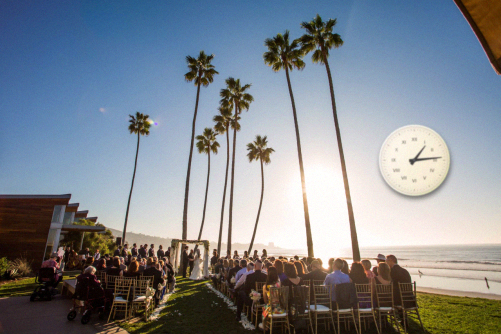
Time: {"hour": 1, "minute": 14}
